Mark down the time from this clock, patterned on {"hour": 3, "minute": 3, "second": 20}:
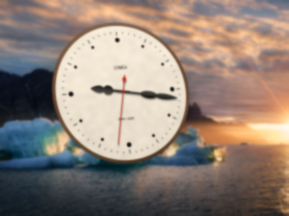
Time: {"hour": 9, "minute": 16, "second": 32}
